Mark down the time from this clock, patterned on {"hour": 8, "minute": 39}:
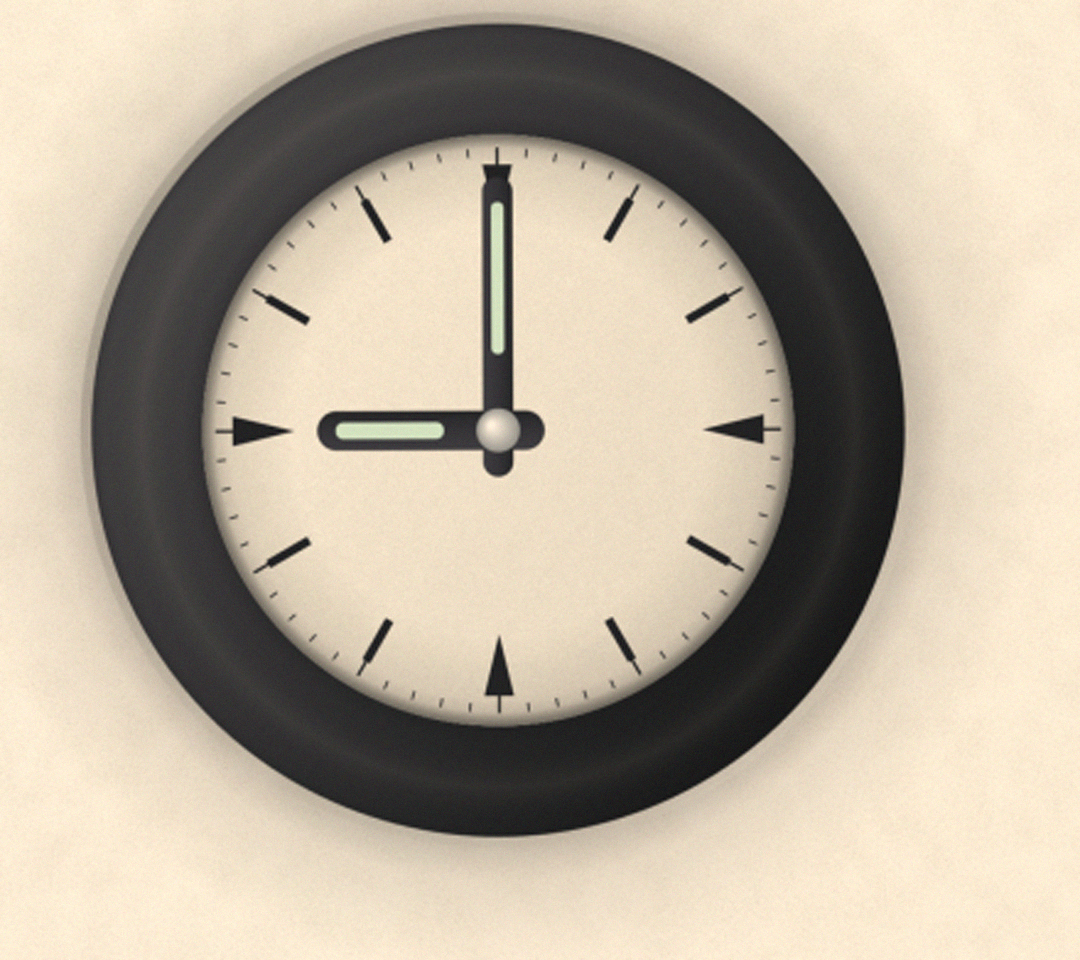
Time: {"hour": 9, "minute": 0}
